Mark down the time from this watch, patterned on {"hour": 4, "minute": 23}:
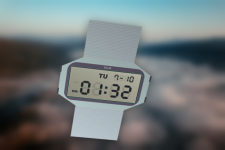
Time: {"hour": 1, "minute": 32}
